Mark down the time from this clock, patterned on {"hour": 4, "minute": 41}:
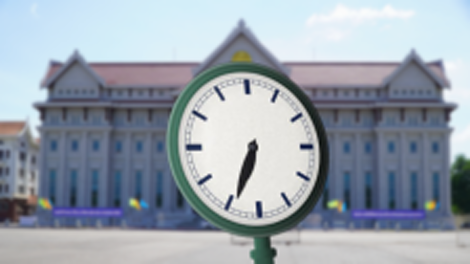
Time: {"hour": 6, "minute": 34}
